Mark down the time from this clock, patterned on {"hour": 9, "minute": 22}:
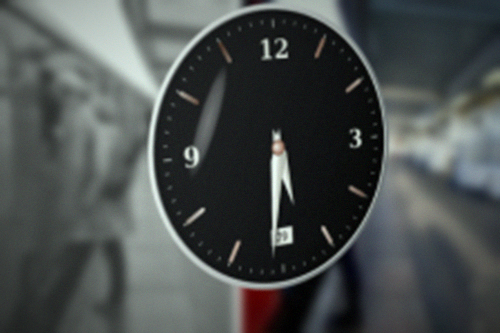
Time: {"hour": 5, "minute": 31}
